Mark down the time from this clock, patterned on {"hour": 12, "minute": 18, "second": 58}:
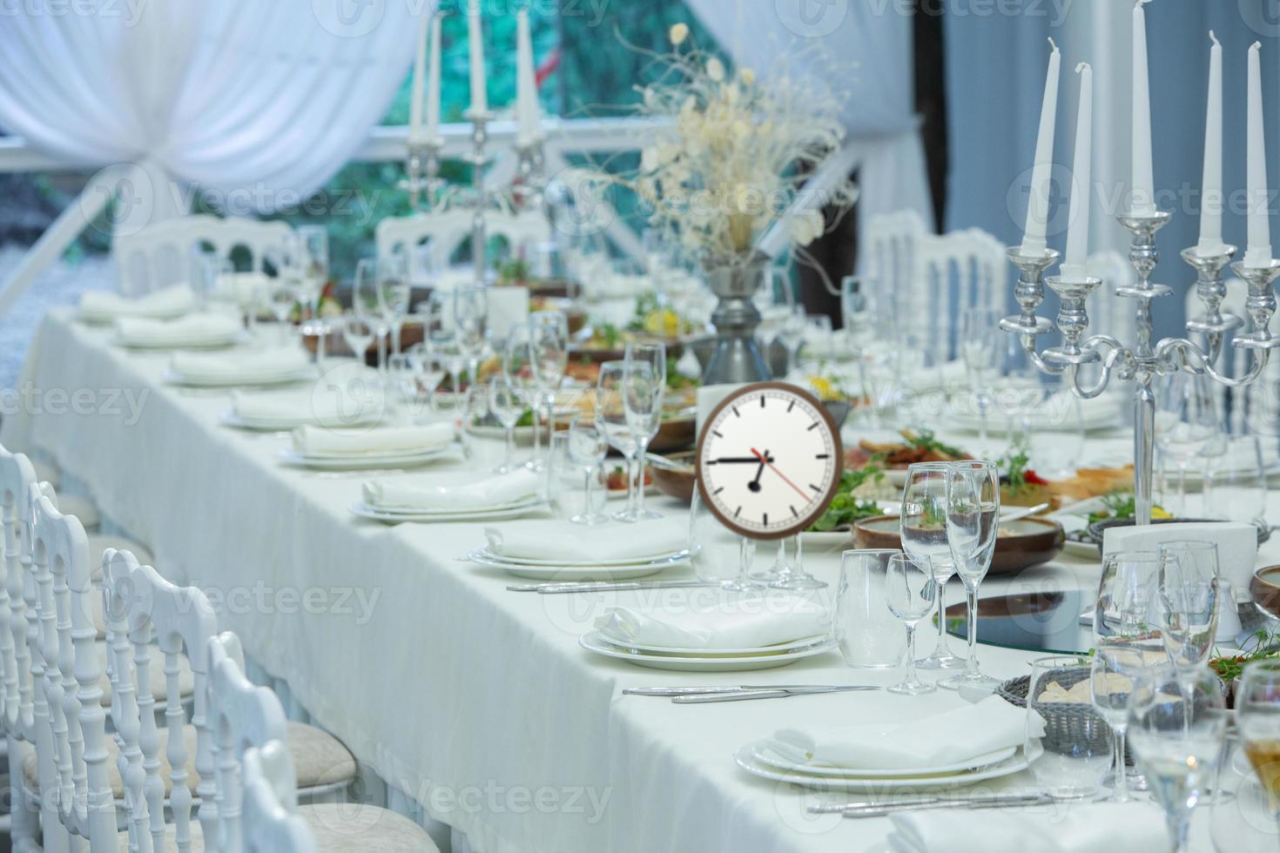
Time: {"hour": 6, "minute": 45, "second": 22}
